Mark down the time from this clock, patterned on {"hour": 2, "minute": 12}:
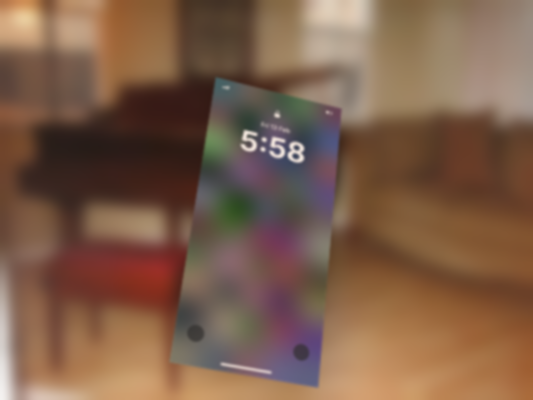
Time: {"hour": 5, "minute": 58}
